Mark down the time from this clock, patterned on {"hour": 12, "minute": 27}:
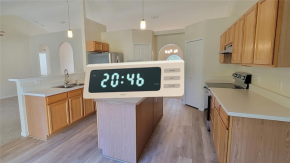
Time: {"hour": 20, "minute": 46}
